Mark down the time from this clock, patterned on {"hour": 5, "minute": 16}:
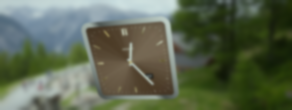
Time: {"hour": 12, "minute": 24}
